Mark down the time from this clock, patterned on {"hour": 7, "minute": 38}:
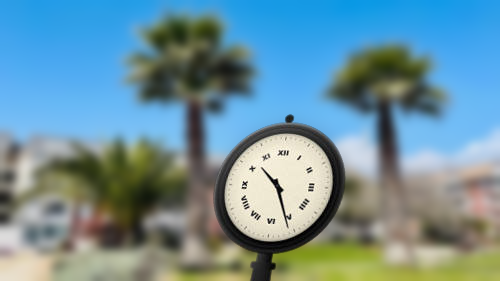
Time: {"hour": 10, "minute": 26}
